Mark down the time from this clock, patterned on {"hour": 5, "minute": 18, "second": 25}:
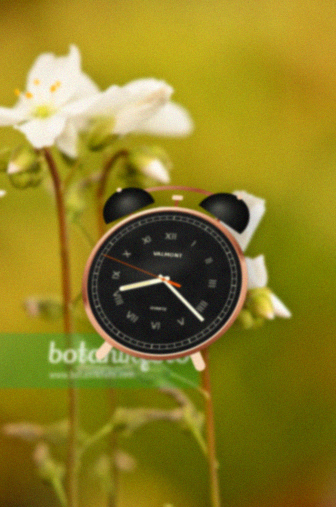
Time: {"hour": 8, "minute": 21, "second": 48}
